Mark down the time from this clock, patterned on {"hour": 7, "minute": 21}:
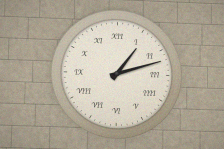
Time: {"hour": 1, "minute": 12}
